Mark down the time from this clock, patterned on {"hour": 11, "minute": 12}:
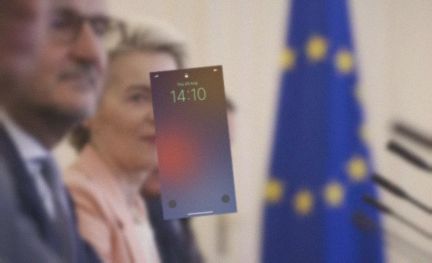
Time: {"hour": 14, "minute": 10}
